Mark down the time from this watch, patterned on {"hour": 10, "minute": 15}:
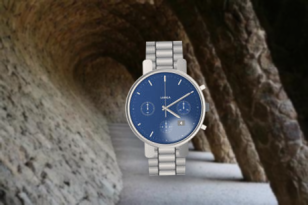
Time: {"hour": 4, "minute": 10}
